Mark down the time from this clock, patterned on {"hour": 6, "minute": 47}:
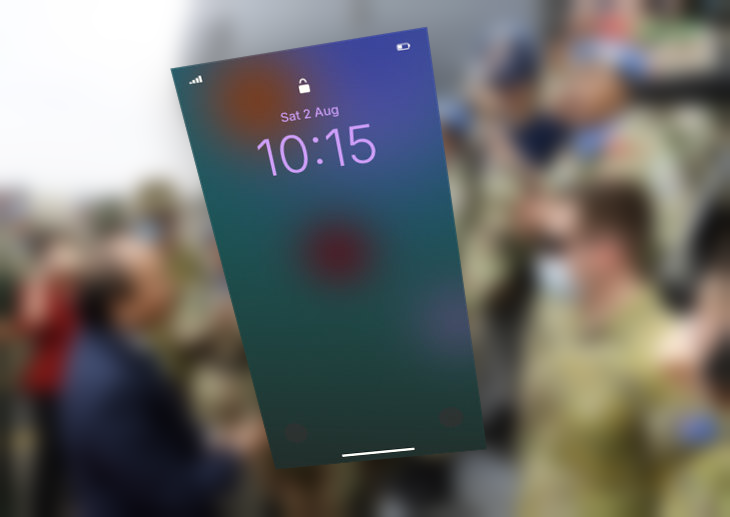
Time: {"hour": 10, "minute": 15}
